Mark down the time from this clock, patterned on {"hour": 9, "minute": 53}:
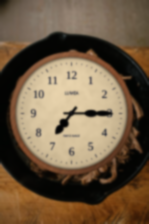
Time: {"hour": 7, "minute": 15}
